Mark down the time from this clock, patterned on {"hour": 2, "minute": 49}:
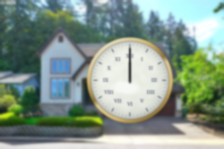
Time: {"hour": 12, "minute": 0}
